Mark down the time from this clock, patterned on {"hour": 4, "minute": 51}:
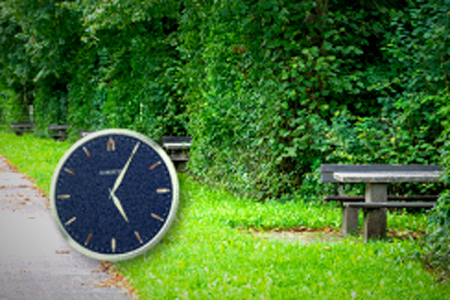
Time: {"hour": 5, "minute": 5}
